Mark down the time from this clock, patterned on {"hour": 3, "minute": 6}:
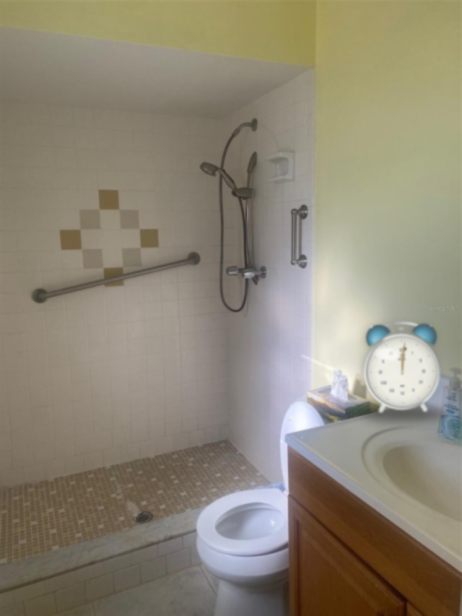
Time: {"hour": 12, "minute": 1}
